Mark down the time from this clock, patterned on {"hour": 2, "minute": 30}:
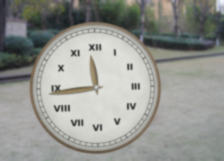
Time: {"hour": 11, "minute": 44}
